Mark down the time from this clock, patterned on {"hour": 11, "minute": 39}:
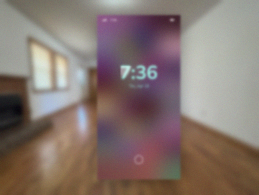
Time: {"hour": 7, "minute": 36}
